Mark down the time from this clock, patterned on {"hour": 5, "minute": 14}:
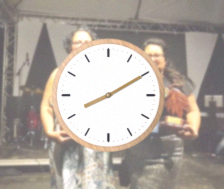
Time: {"hour": 8, "minute": 10}
